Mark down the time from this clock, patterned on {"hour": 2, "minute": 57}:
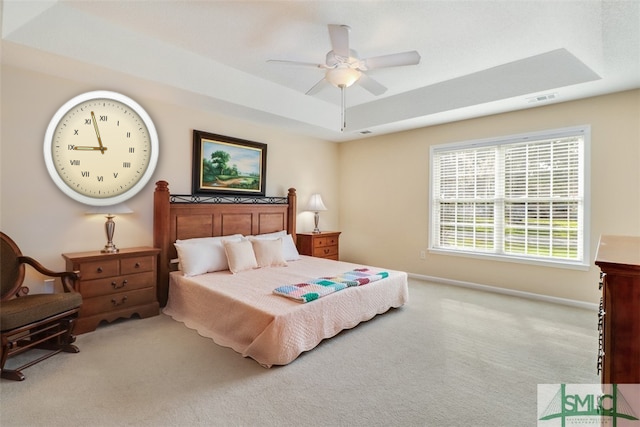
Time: {"hour": 8, "minute": 57}
